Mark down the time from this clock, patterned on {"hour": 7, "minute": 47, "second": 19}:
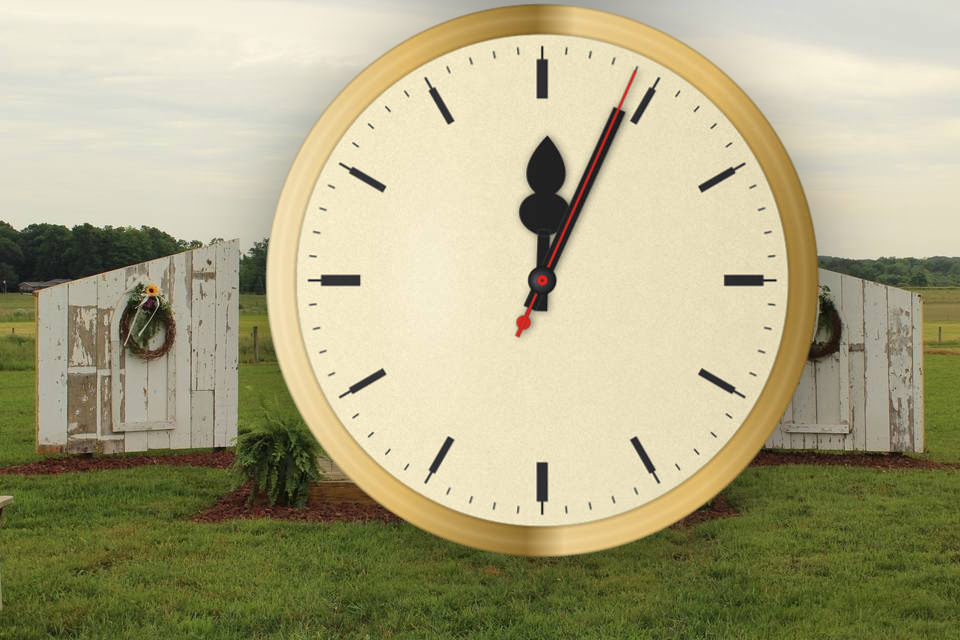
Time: {"hour": 12, "minute": 4, "second": 4}
